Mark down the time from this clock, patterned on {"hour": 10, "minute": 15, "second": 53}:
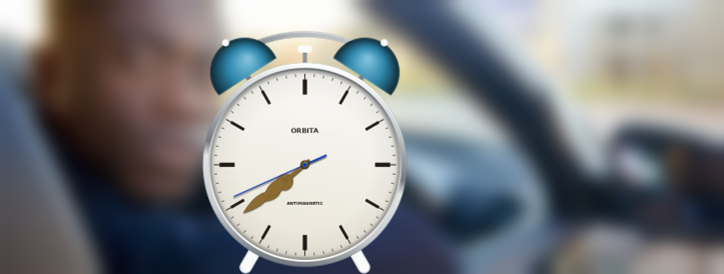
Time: {"hour": 7, "minute": 38, "second": 41}
